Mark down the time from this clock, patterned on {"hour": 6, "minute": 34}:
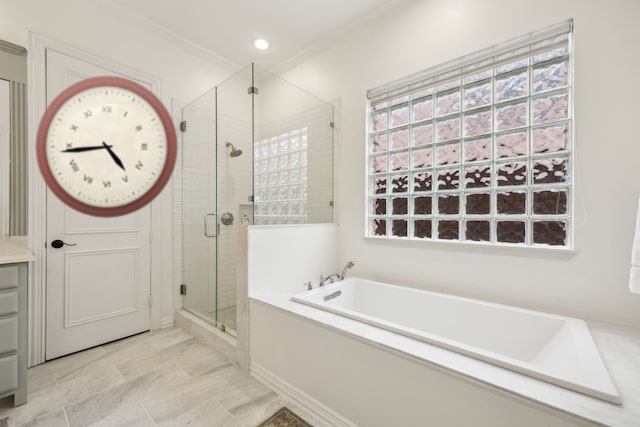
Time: {"hour": 4, "minute": 44}
